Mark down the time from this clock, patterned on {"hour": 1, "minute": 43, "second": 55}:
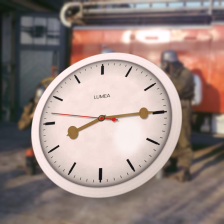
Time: {"hour": 8, "minute": 14, "second": 47}
